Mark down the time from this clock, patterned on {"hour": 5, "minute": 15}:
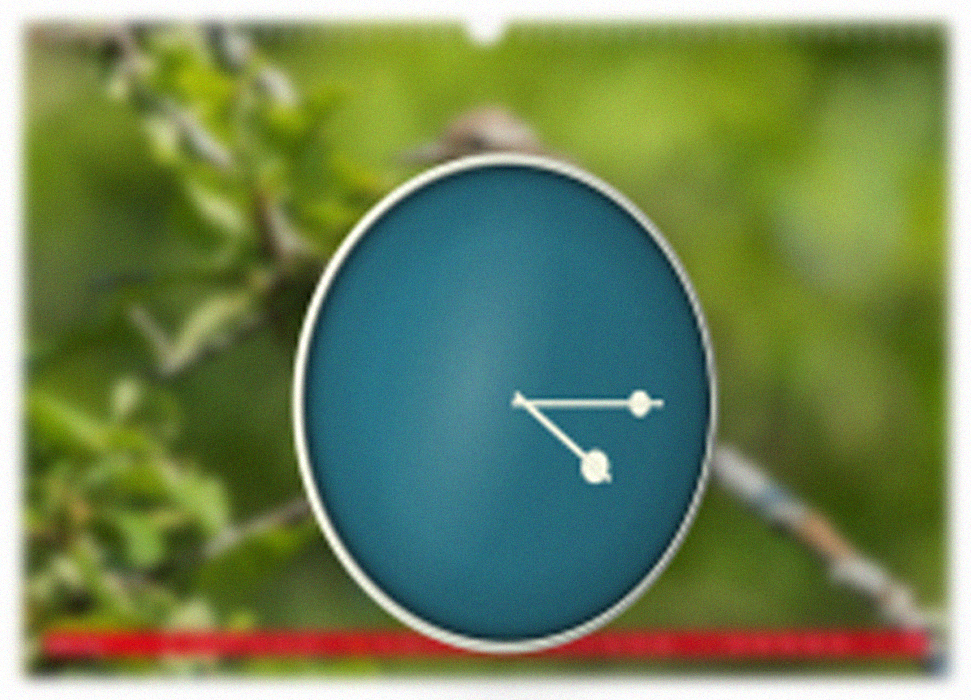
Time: {"hour": 4, "minute": 15}
